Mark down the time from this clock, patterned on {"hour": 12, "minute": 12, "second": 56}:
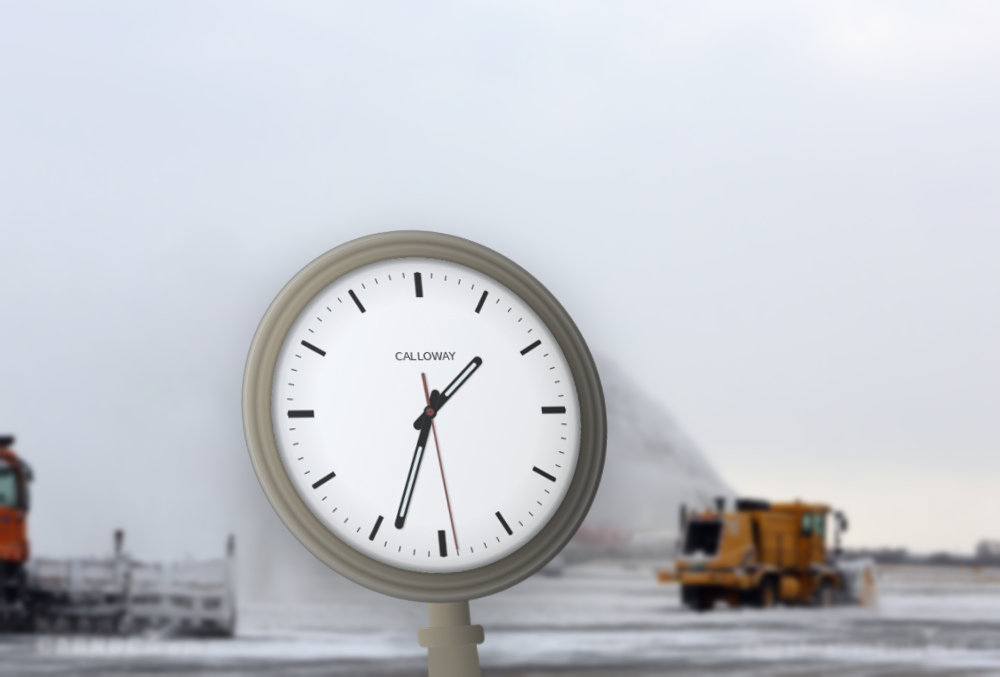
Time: {"hour": 1, "minute": 33, "second": 29}
